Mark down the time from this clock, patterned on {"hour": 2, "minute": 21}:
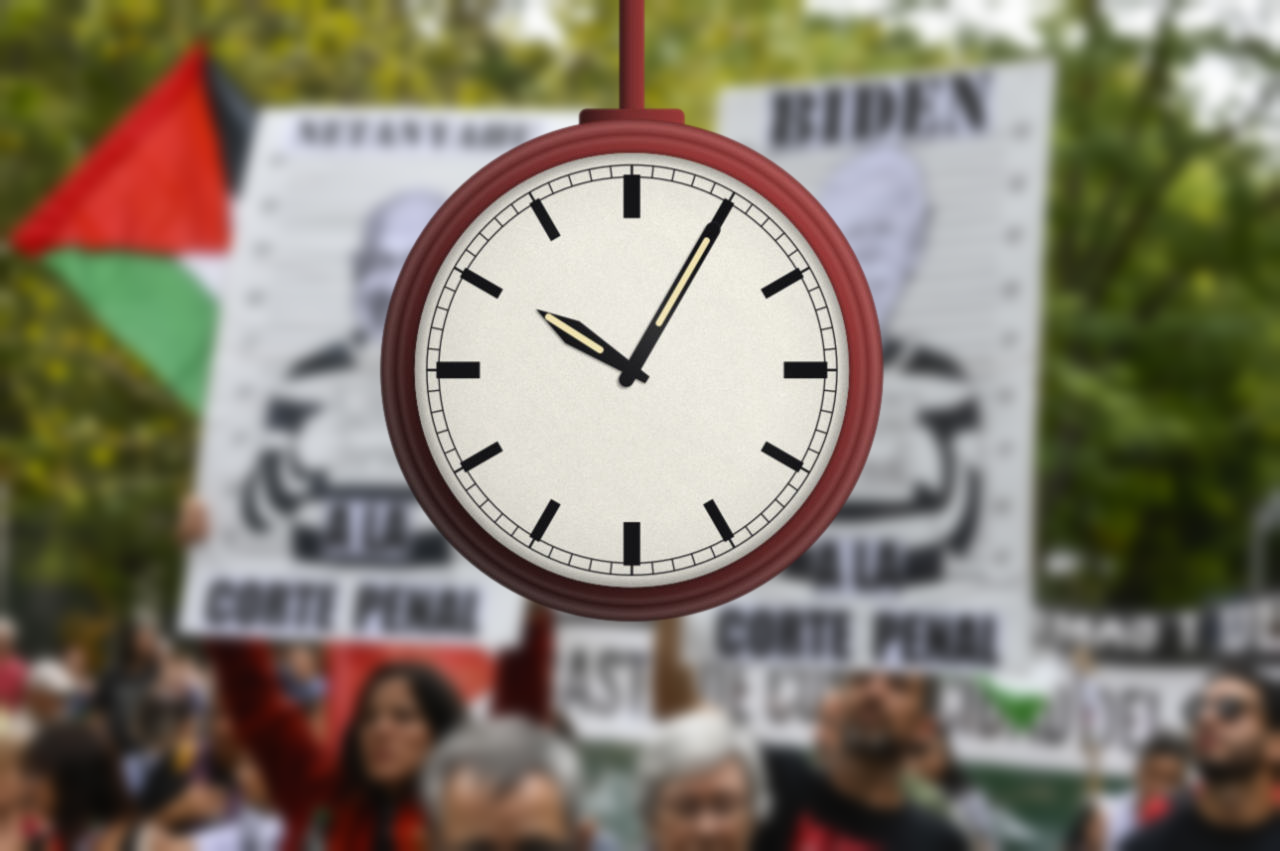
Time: {"hour": 10, "minute": 5}
